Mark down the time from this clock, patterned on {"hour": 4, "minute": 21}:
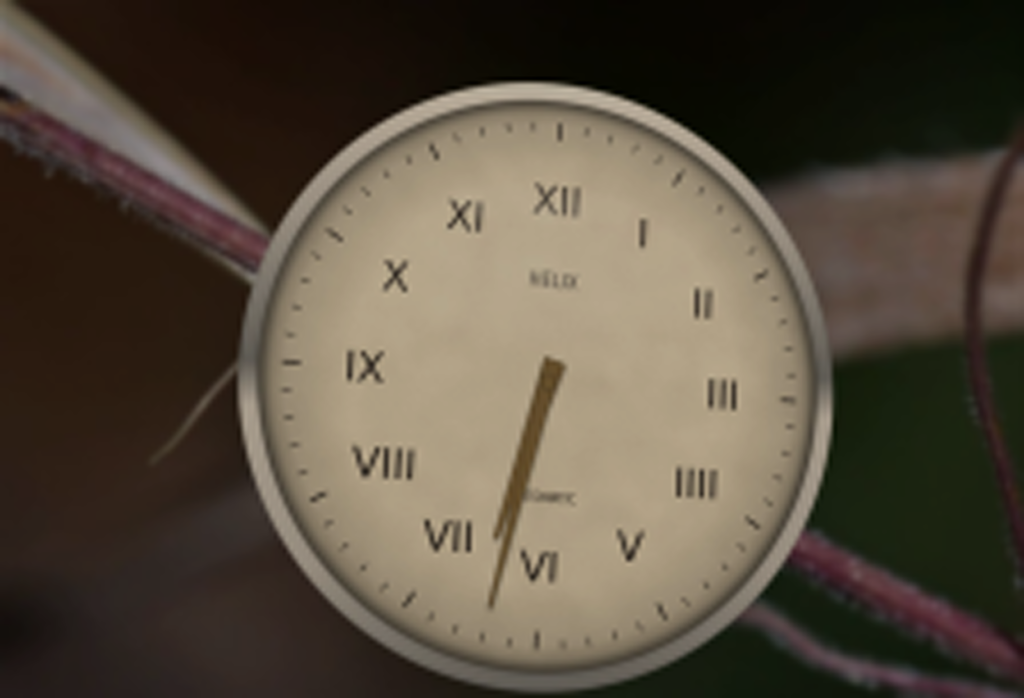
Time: {"hour": 6, "minute": 32}
